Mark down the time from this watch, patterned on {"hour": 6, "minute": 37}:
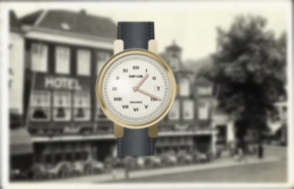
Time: {"hour": 1, "minute": 19}
